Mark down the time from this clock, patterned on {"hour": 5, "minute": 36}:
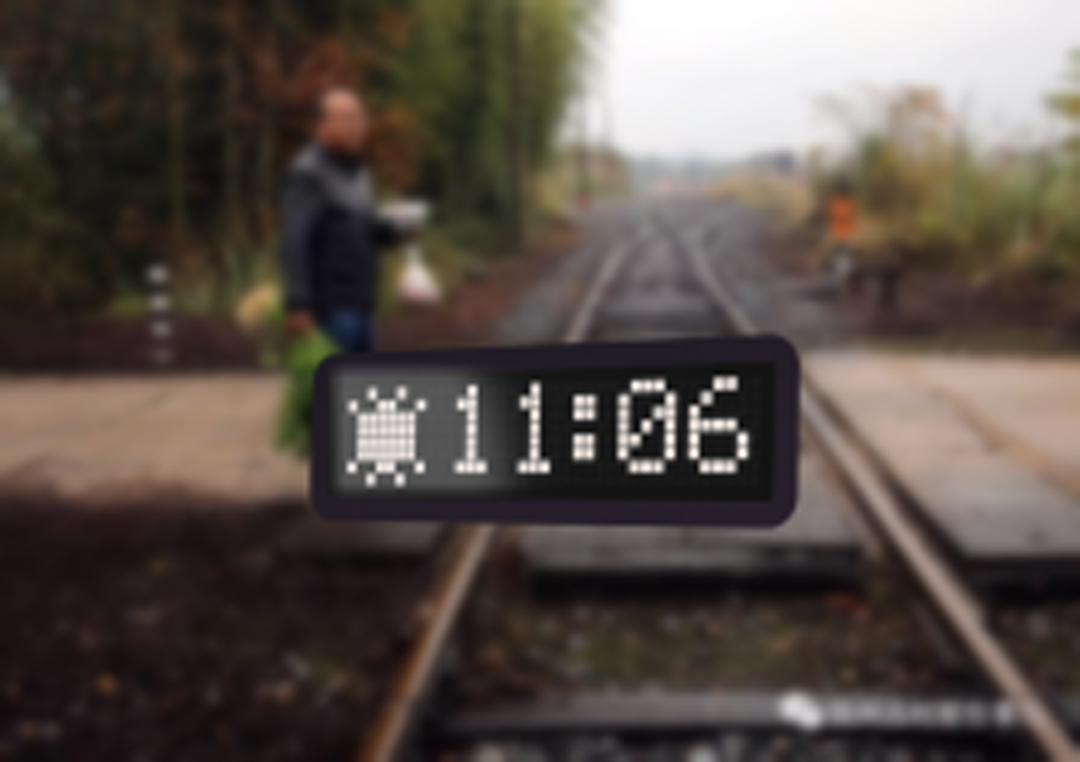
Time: {"hour": 11, "minute": 6}
